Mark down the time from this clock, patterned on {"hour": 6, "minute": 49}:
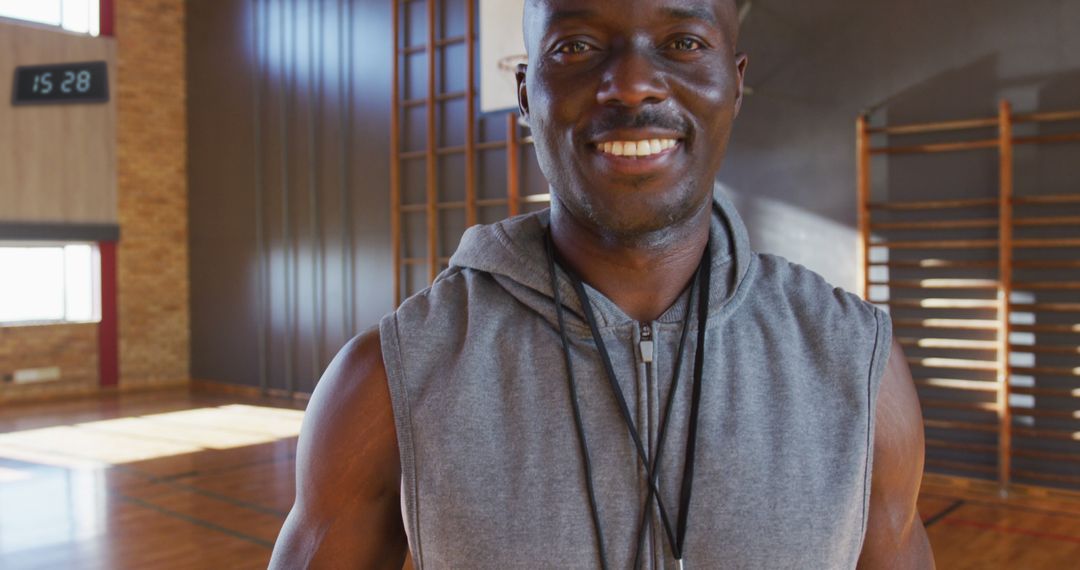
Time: {"hour": 15, "minute": 28}
